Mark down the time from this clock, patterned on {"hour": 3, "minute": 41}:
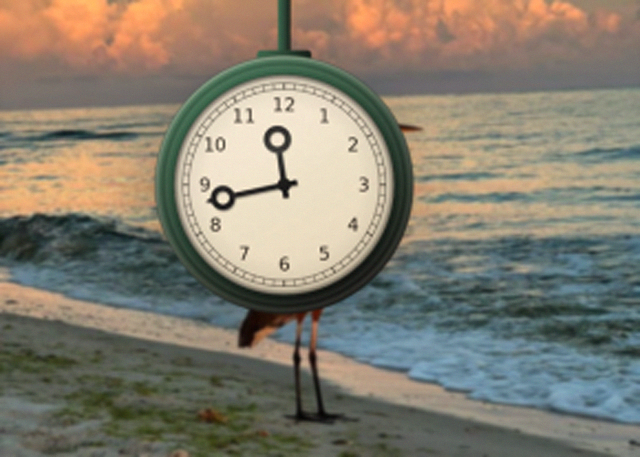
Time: {"hour": 11, "minute": 43}
